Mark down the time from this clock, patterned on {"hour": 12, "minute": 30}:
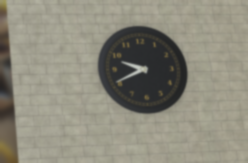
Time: {"hour": 9, "minute": 41}
